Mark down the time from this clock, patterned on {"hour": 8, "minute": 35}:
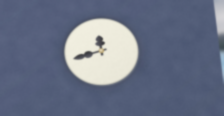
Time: {"hour": 11, "minute": 42}
